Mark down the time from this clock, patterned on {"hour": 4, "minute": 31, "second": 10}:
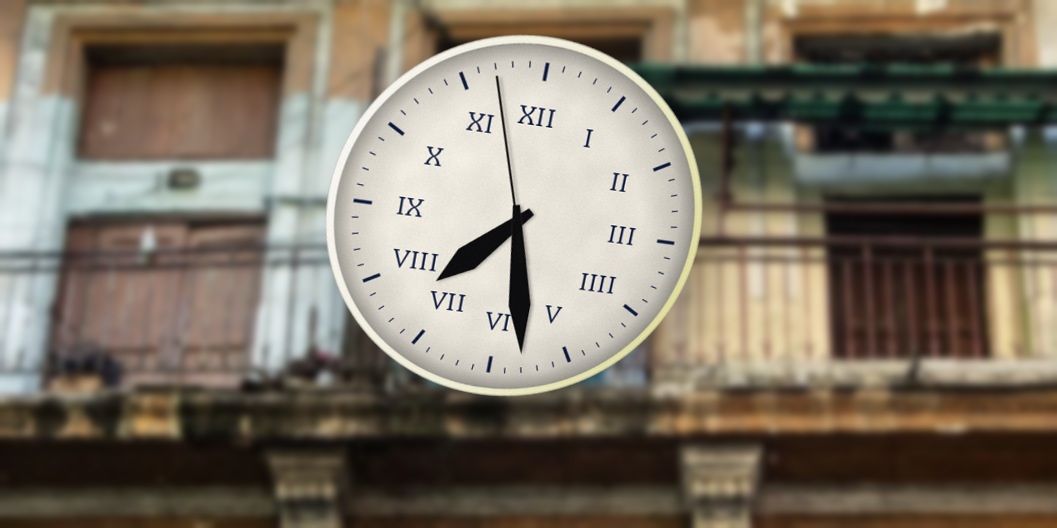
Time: {"hour": 7, "minute": 27, "second": 57}
